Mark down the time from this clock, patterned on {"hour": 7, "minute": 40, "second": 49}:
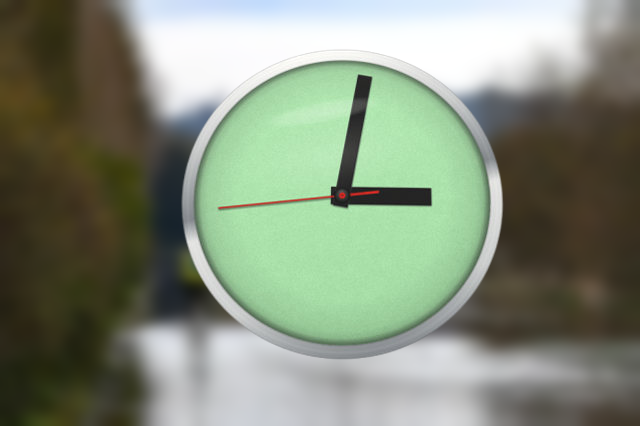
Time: {"hour": 3, "minute": 1, "second": 44}
